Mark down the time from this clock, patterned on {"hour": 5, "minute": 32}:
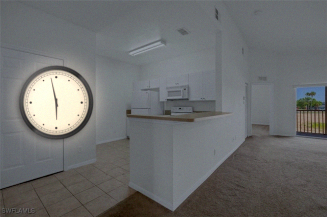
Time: {"hour": 5, "minute": 58}
